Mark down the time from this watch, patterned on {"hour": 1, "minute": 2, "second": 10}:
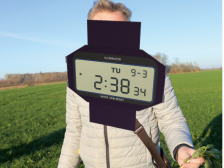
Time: {"hour": 2, "minute": 38, "second": 34}
